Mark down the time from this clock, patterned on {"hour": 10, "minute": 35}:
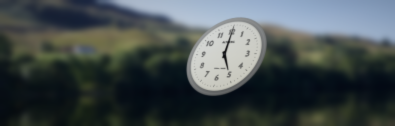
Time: {"hour": 5, "minute": 0}
